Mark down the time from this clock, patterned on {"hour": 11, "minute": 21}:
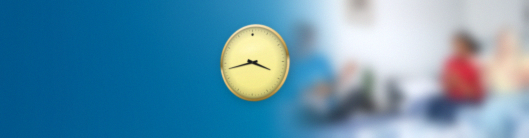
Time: {"hour": 3, "minute": 43}
